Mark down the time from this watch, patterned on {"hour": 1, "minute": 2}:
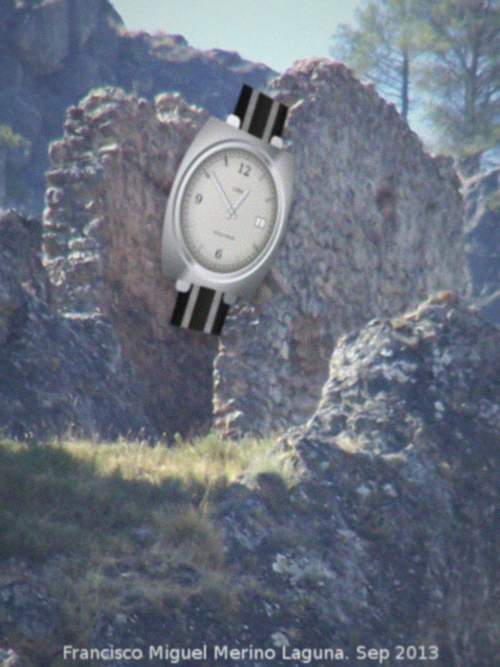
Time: {"hour": 12, "minute": 51}
